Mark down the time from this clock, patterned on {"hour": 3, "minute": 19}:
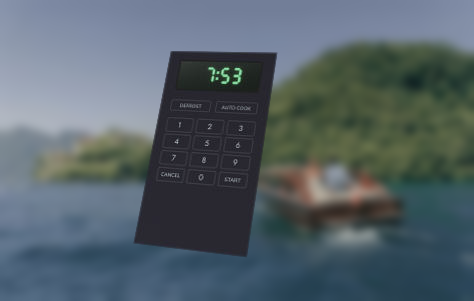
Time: {"hour": 7, "minute": 53}
